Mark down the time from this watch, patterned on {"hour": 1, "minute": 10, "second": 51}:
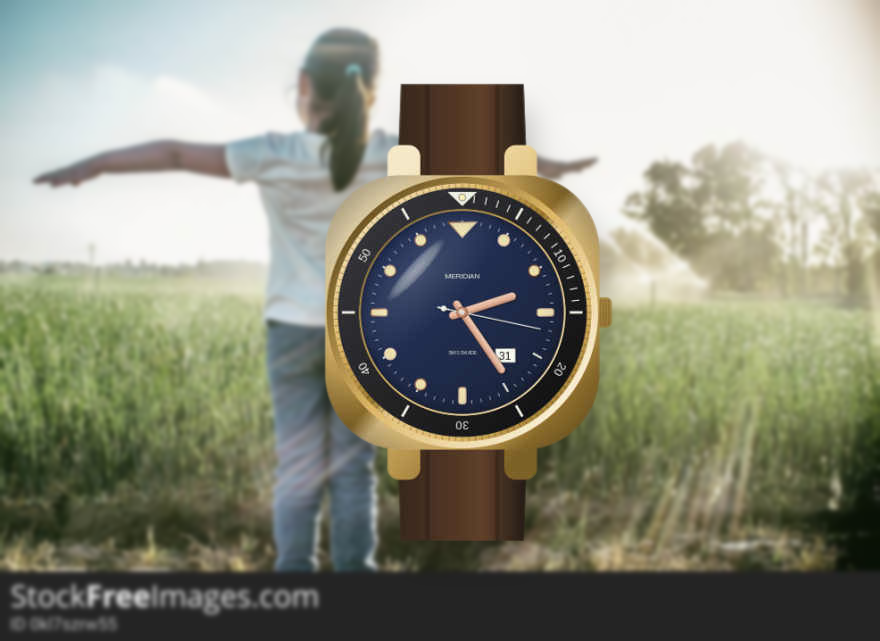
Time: {"hour": 2, "minute": 24, "second": 17}
